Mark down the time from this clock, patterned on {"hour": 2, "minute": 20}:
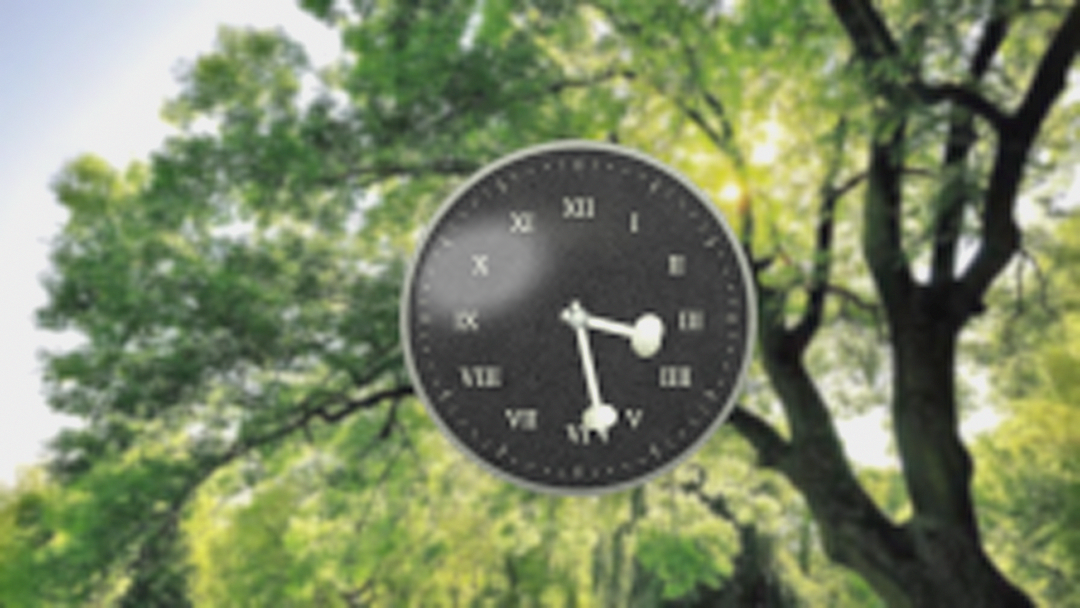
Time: {"hour": 3, "minute": 28}
